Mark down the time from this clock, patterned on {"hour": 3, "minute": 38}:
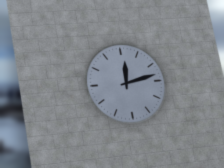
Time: {"hour": 12, "minute": 13}
